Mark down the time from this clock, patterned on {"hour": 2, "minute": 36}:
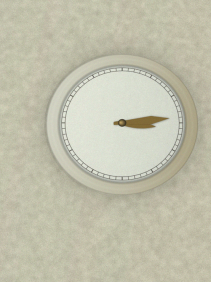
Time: {"hour": 3, "minute": 14}
